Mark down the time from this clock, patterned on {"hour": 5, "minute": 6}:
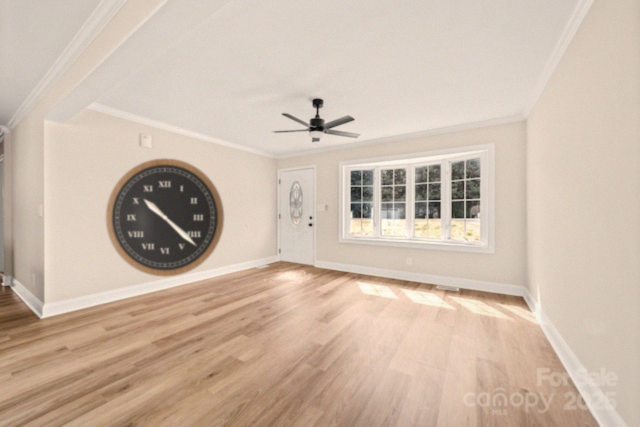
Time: {"hour": 10, "minute": 22}
